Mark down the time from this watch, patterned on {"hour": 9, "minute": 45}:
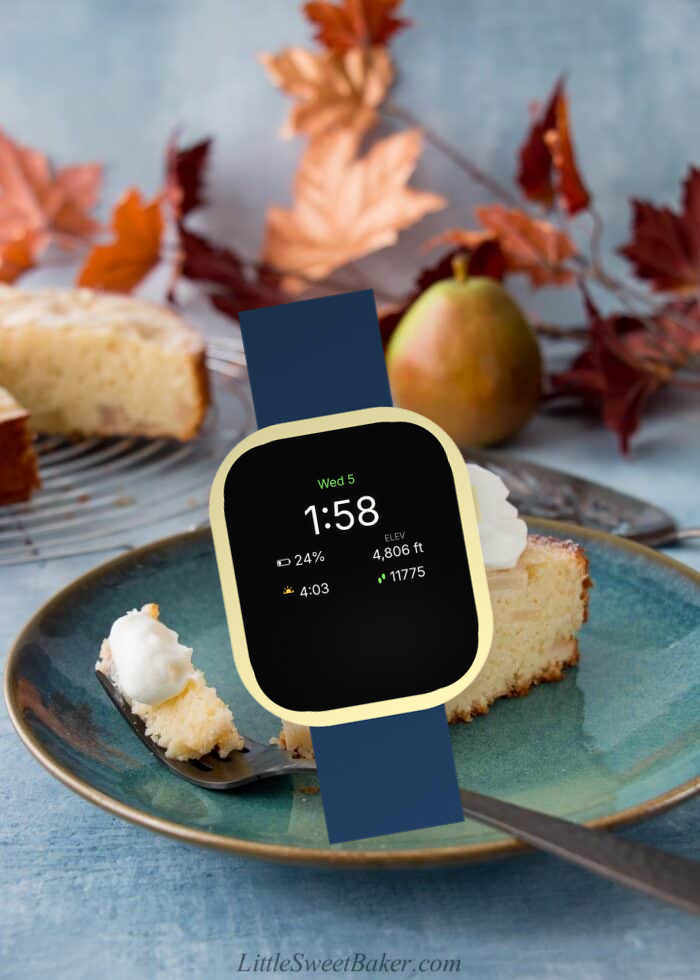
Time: {"hour": 1, "minute": 58}
